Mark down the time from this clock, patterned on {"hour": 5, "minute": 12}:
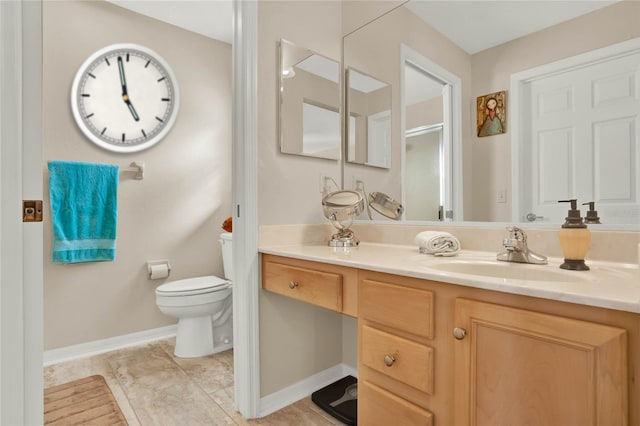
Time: {"hour": 4, "minute": 58}
